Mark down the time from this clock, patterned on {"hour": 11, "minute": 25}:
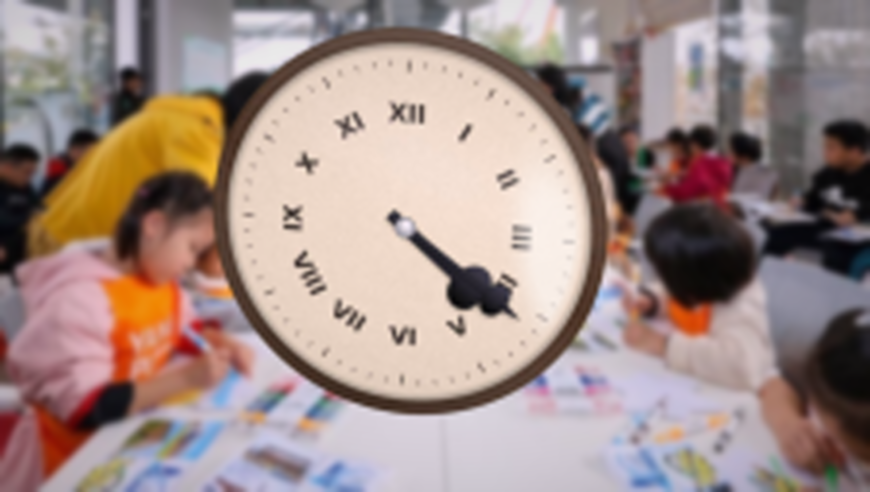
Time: {"hour": 4, "minute": 21}
